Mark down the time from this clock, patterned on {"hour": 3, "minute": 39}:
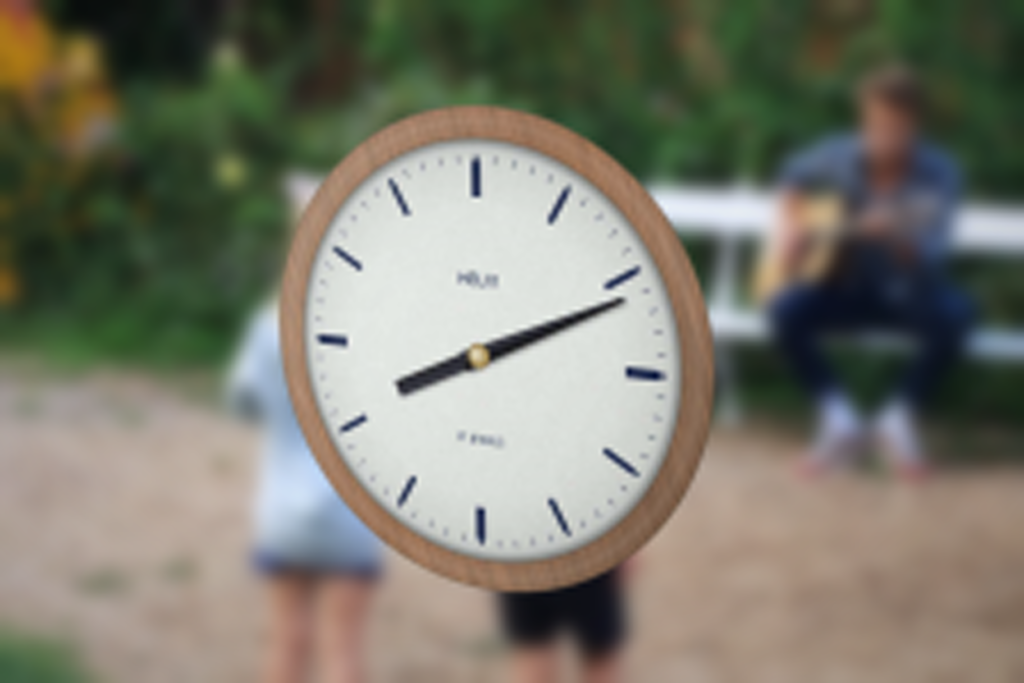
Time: {"hour": 8, "minute": 11}
